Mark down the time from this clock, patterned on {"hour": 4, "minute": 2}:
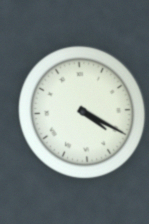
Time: {"hour": 4, "minute": 20}
